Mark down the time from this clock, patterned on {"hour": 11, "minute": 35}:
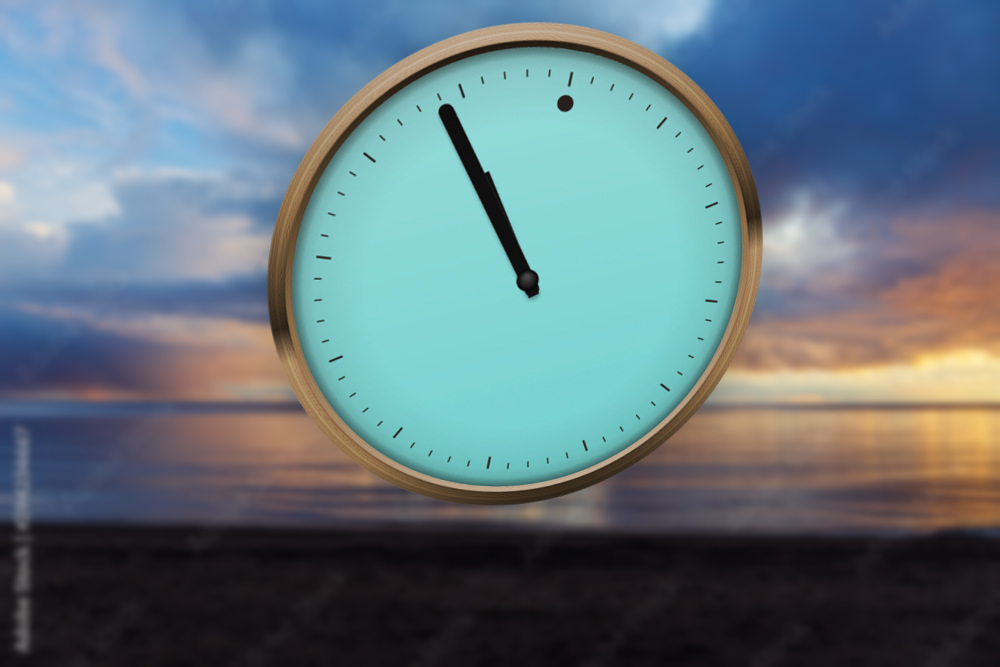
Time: {"hour": 10, "minute": 54}
